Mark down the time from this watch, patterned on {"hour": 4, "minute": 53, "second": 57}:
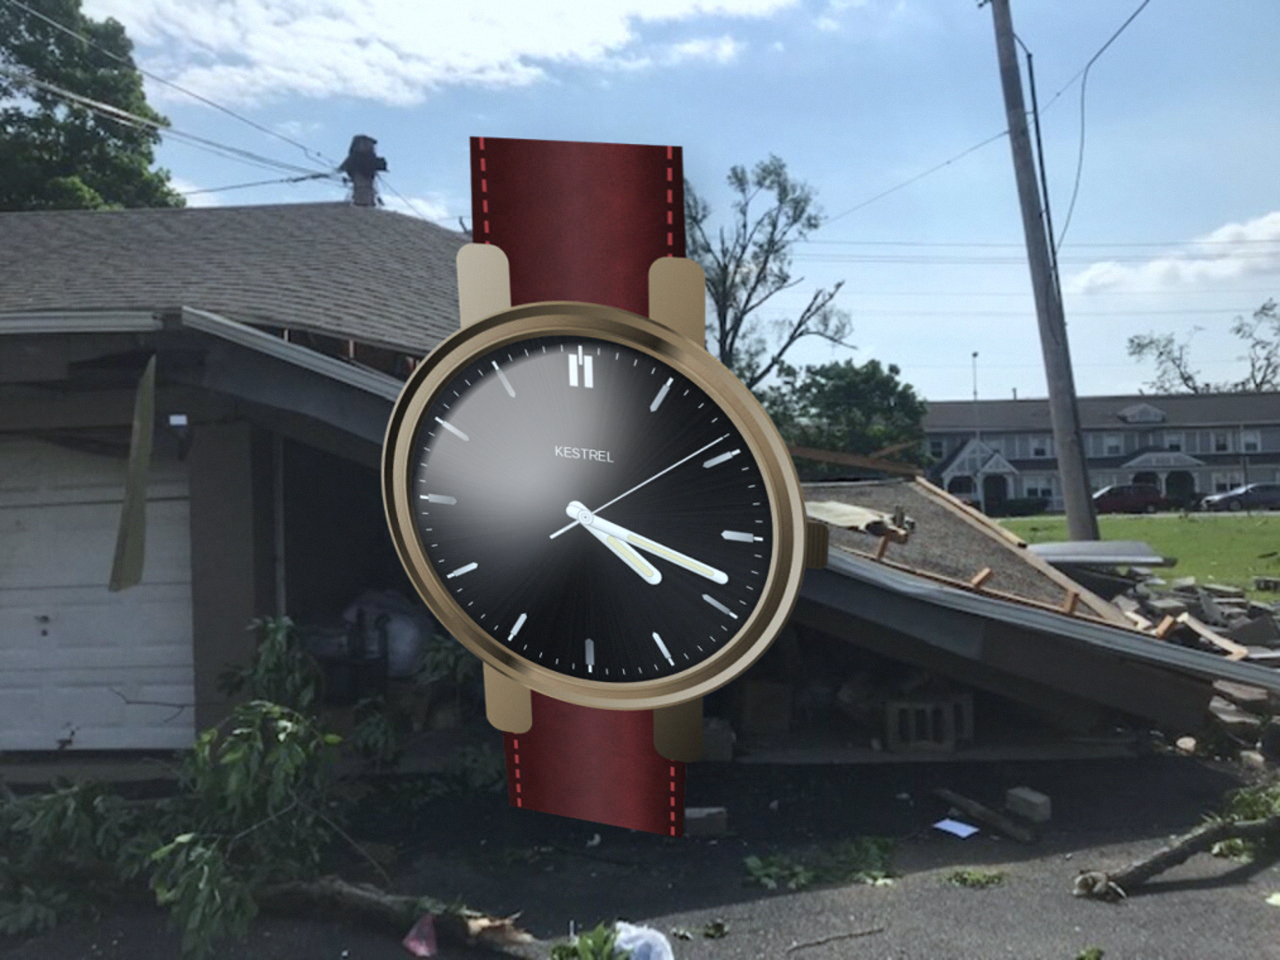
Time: {"hour": 4, "minute": 18, "second": 9}
